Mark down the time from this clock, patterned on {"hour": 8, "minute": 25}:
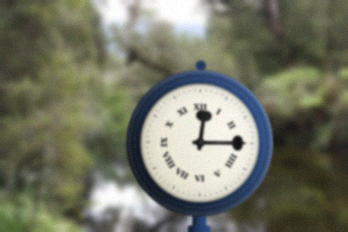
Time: {"hour": 12, "minute": 15}
